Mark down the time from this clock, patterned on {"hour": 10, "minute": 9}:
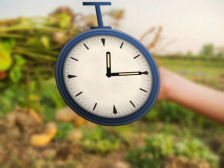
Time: {"hour": 12, "minute": 15}
